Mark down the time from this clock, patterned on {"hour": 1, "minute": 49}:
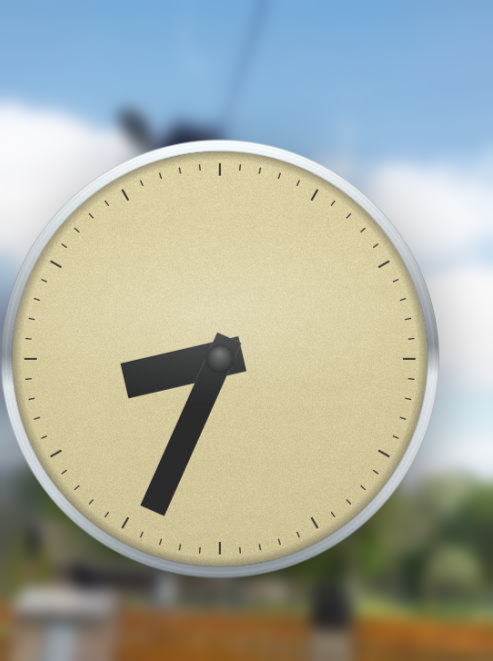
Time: {"hour": 8, "minute": 34}
